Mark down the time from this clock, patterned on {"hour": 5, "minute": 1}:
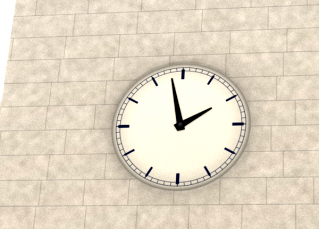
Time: {"hour": 1, "minute": 58}
